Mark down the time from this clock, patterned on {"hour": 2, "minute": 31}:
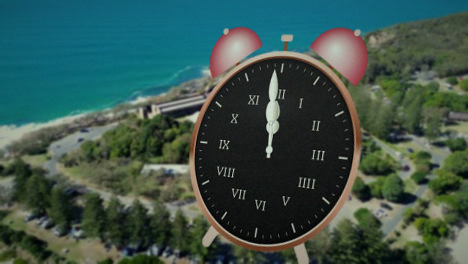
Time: {"hour": 11, "minute": 59}
